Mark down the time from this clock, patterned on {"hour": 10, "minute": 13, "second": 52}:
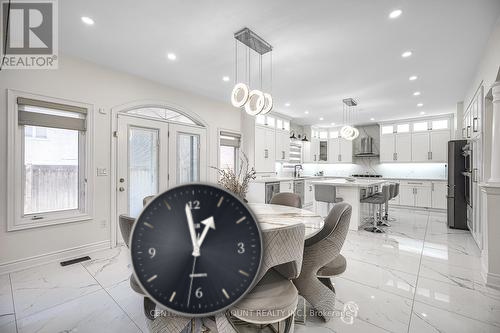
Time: {"hour": 12, "minute": 58, "second": 32}
